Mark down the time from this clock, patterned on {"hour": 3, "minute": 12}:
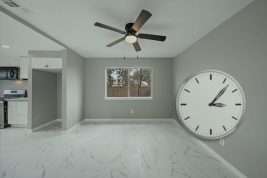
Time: {"hour": 3, "minute": 7}
